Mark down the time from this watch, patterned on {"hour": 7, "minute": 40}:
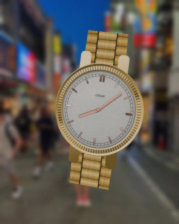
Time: {"hour": 8, "minute": 8}
